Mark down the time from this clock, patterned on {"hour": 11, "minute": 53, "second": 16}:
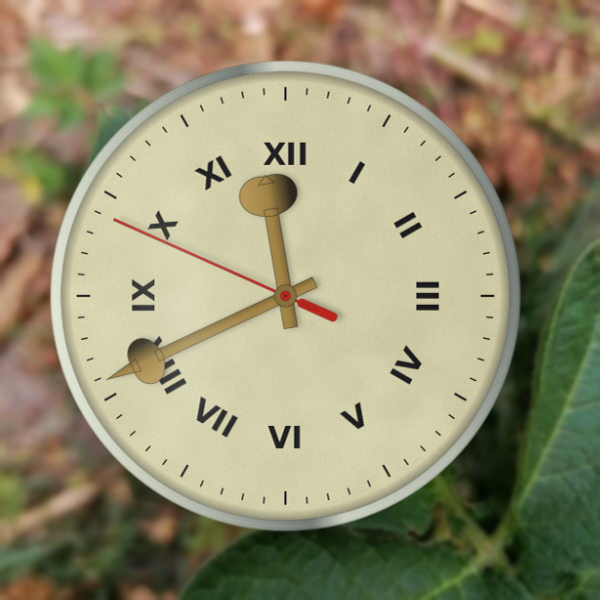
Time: {"hour": 11, "minute": 40, "second": 49}
